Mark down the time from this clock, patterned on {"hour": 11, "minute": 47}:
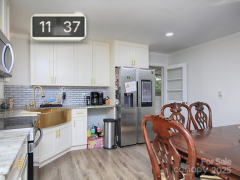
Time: {"hour": 11, "minute": 37}
